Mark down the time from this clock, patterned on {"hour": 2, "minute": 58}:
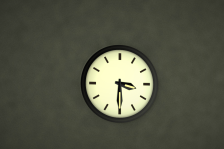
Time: {"hour": 3, "minute": 30}
